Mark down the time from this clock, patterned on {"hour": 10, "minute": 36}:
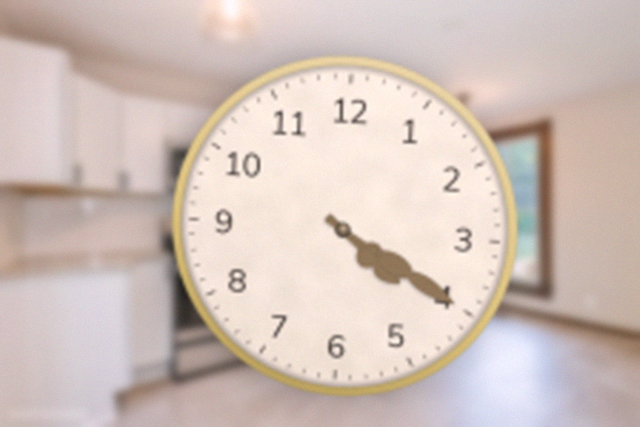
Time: {"hour": 4, "minute": 20}
